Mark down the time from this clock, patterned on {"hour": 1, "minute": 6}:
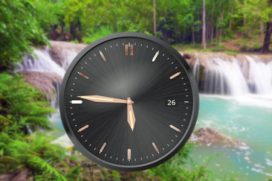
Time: {"hour": 5, "minute": 46}
